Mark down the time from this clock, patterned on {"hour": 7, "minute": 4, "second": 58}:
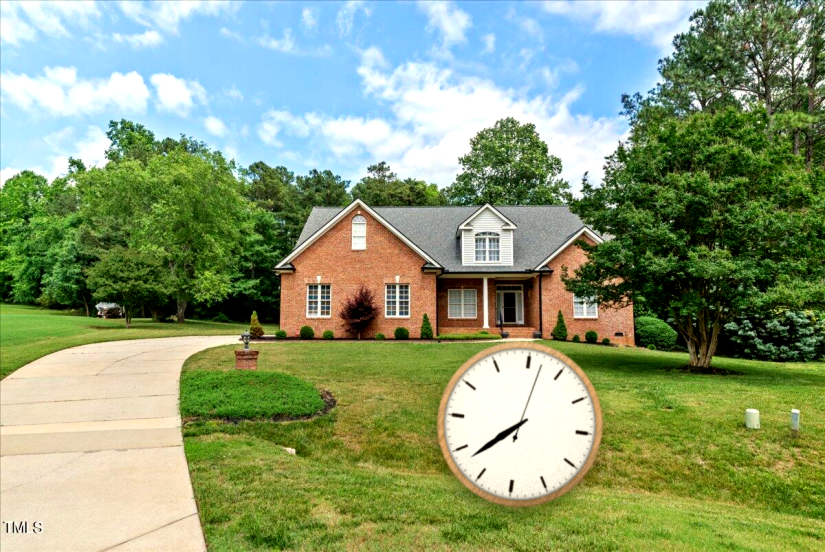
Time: {"hour": 7, "minute": 38, "second": 2}
